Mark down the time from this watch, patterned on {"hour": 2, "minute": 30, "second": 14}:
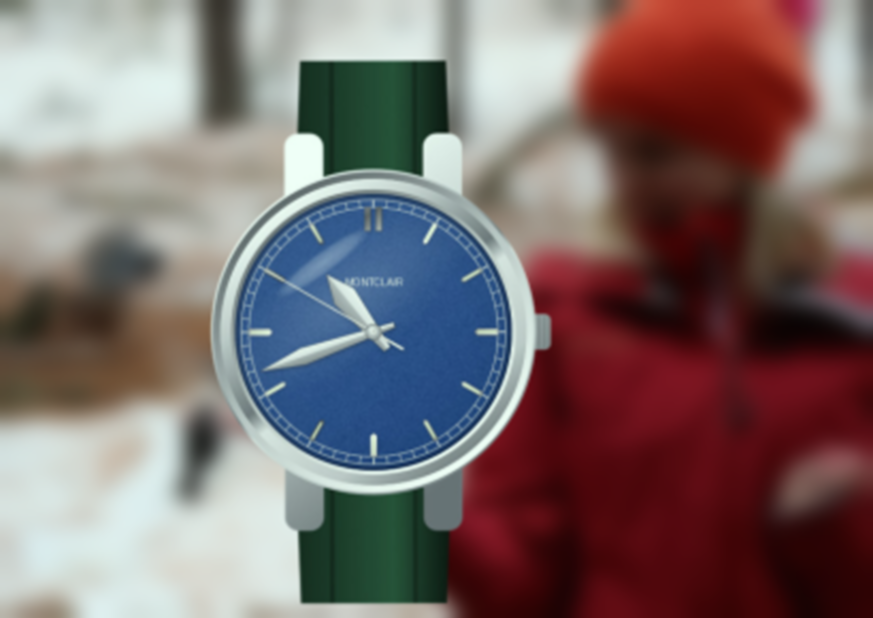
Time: {"hour": 10, "minute": 41, "second": 50}
